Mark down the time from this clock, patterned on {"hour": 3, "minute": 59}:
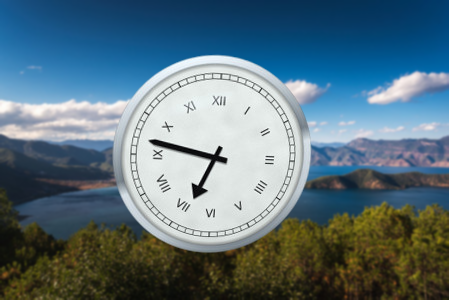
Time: {"hour": 6, "minute": 47}
